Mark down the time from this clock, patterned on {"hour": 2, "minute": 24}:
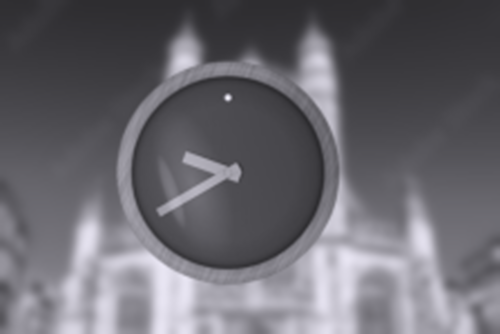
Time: {"hour": 9, "minute": 40}
